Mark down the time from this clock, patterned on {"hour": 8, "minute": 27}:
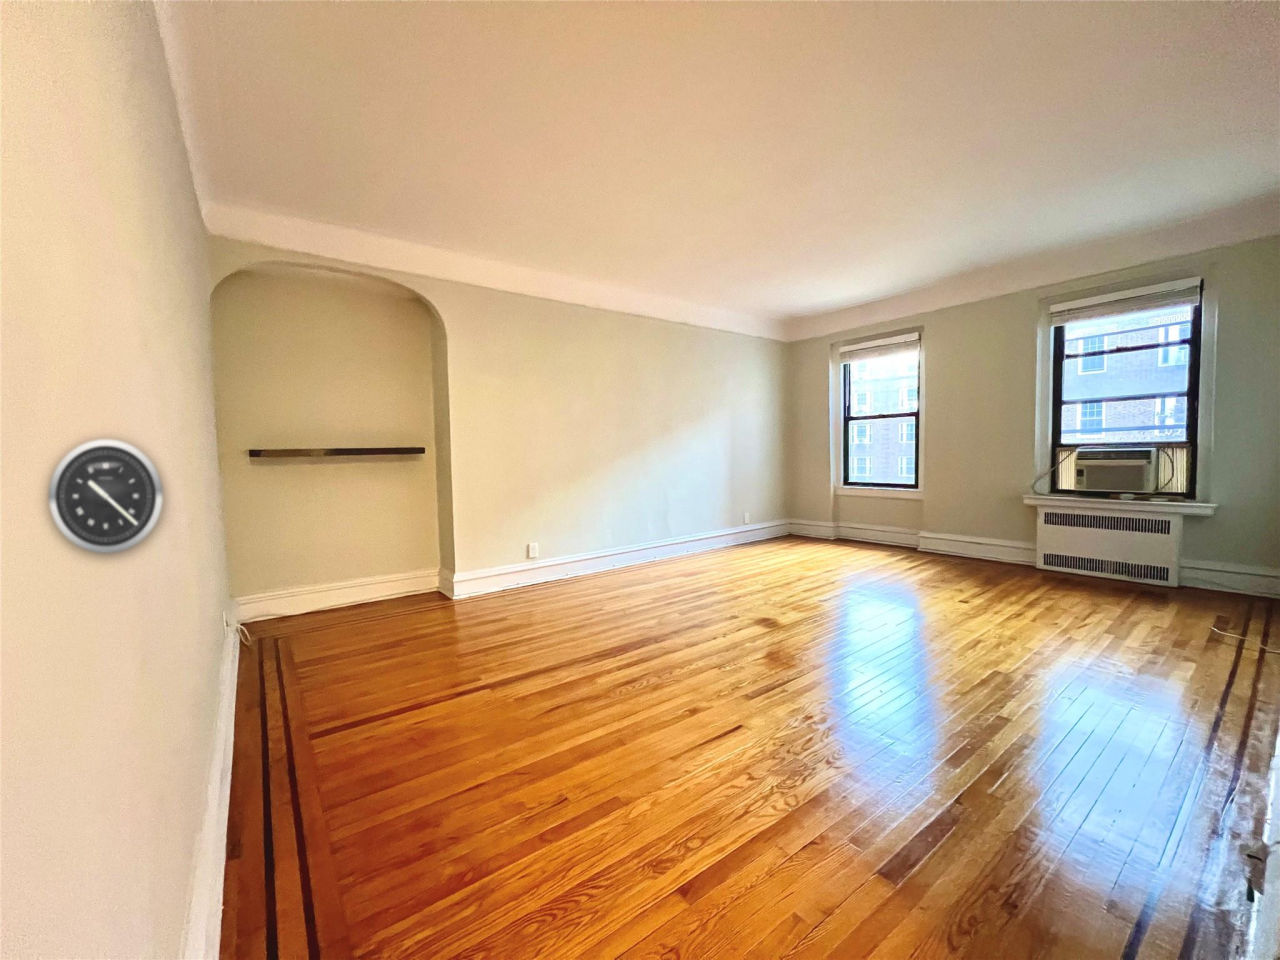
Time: {"hour": 10, "minute": 22}
